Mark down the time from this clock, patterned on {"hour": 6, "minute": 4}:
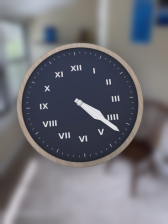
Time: {"hour": 4, "minute": 22}
